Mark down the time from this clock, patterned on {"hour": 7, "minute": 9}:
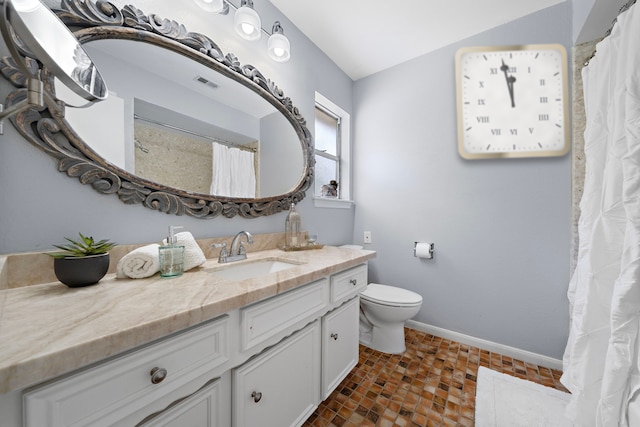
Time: {"hour": 11, "minute": 58}
